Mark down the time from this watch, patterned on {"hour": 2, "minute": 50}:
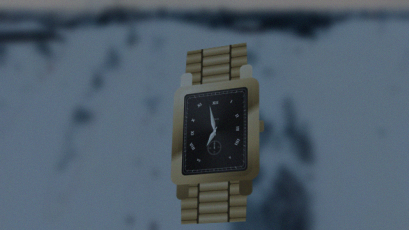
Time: {"hour": 6, "minute": 58}
